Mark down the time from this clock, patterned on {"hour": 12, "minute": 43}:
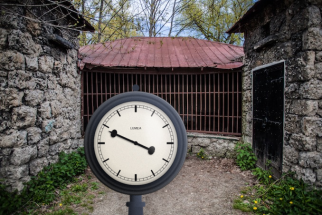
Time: {"hour": 3, "minute": 49}
